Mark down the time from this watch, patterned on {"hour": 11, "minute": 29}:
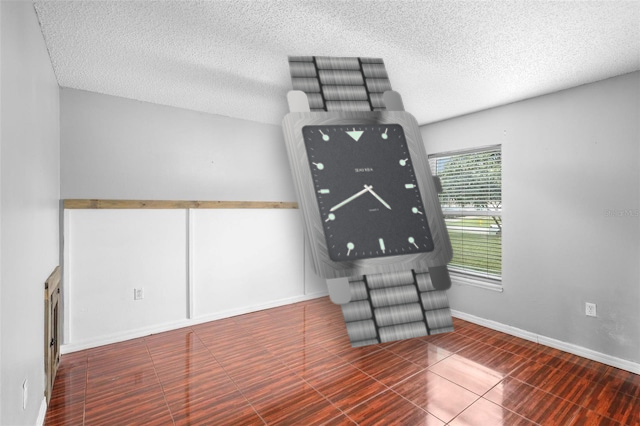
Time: {"hour": 4, "minute": 41}
